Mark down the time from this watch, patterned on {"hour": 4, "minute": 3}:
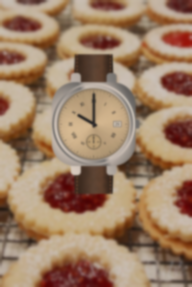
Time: {"hour": 10, "minute": 0}
